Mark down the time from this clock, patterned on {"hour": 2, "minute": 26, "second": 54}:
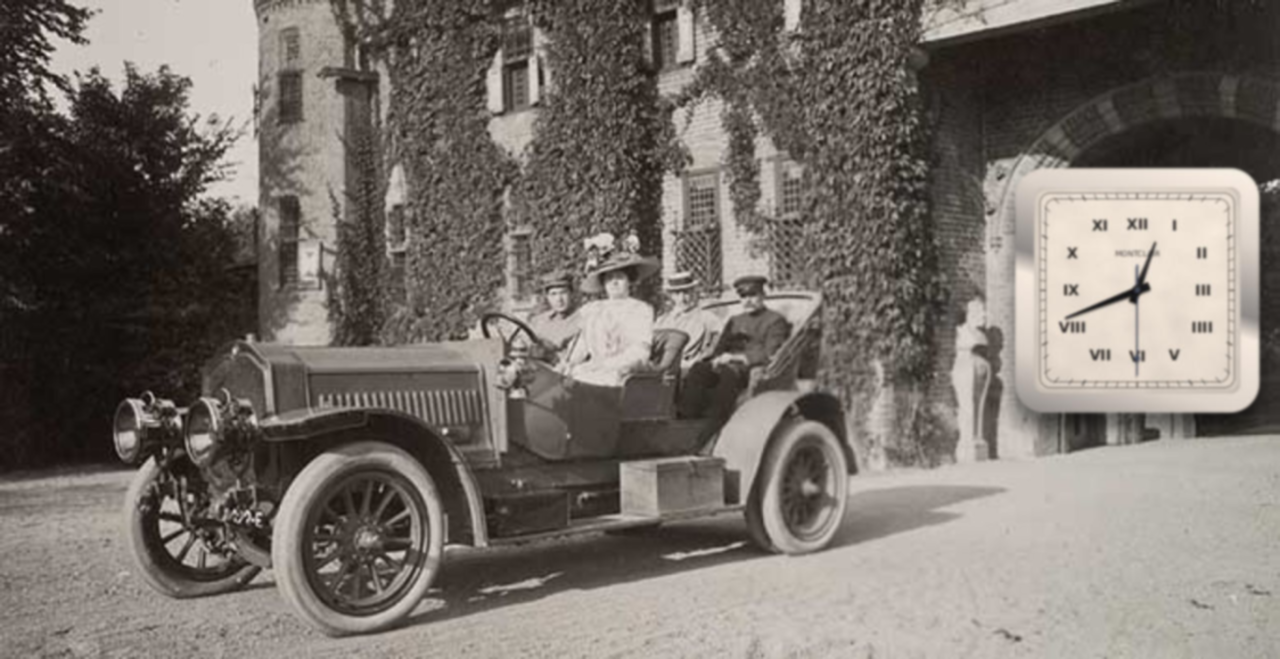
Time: {"hour": 12, "minute": 41, "second": 30}
